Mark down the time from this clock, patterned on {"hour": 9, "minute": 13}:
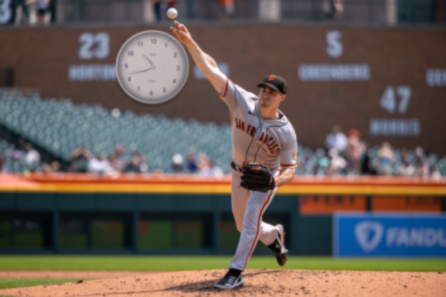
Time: {"hour": 10, "minute": 42}
